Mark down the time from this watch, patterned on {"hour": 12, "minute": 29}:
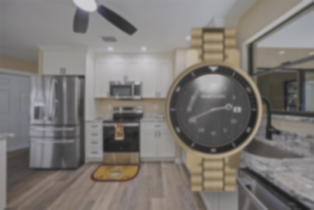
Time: {"hour": 2, "minute": 41}
